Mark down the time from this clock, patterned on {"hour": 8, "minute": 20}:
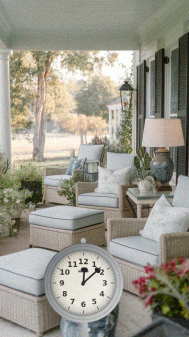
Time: {"hour": 12, "minute": 8}
